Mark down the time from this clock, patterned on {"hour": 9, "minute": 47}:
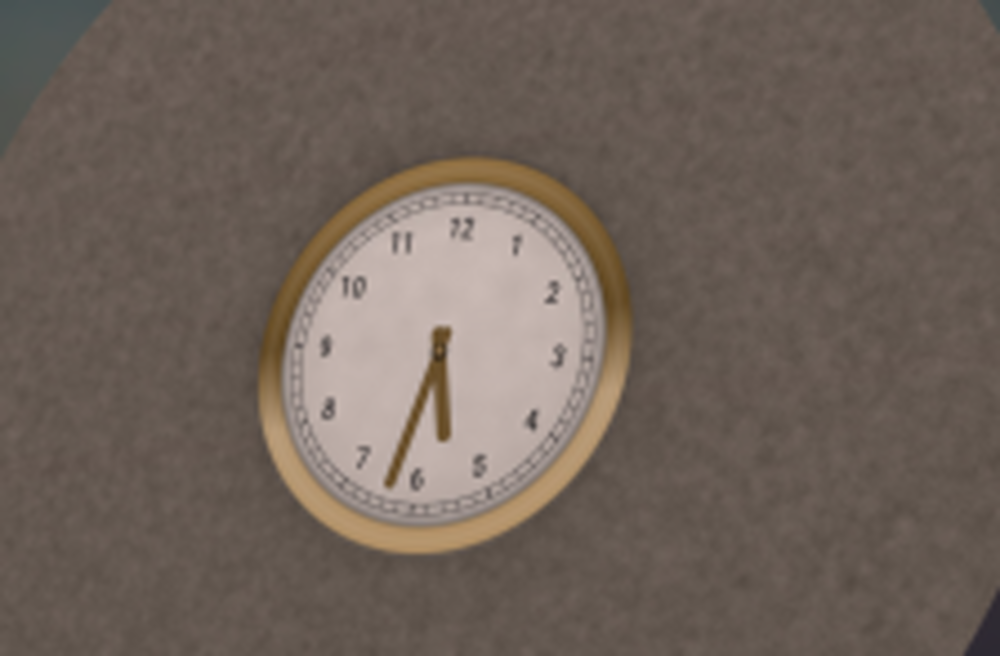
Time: {"hour": 5, "minute": 32}
